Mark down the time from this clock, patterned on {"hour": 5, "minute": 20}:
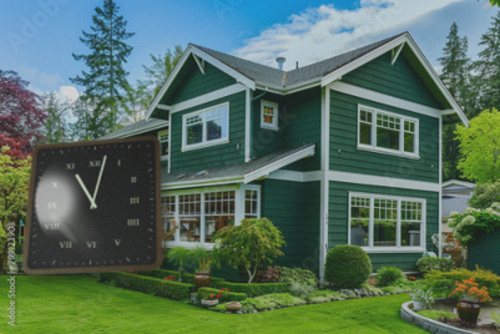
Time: {"hour": 11, "minute": 2}
